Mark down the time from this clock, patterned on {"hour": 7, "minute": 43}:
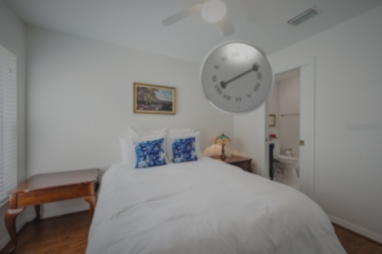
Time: {"hour": 8, "minute": 11}
